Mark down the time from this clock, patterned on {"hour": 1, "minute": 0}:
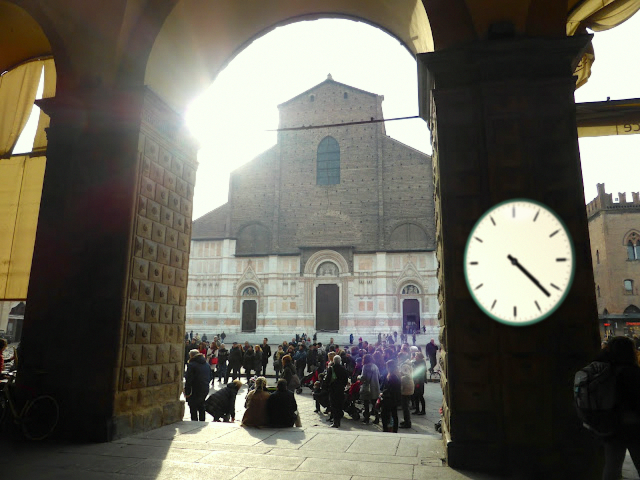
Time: {"hour": 4, "minute": 22}
